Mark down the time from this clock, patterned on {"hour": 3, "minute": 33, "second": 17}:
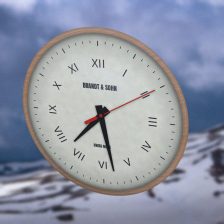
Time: {"hour": 7, "minute": 28, "second": 10}
